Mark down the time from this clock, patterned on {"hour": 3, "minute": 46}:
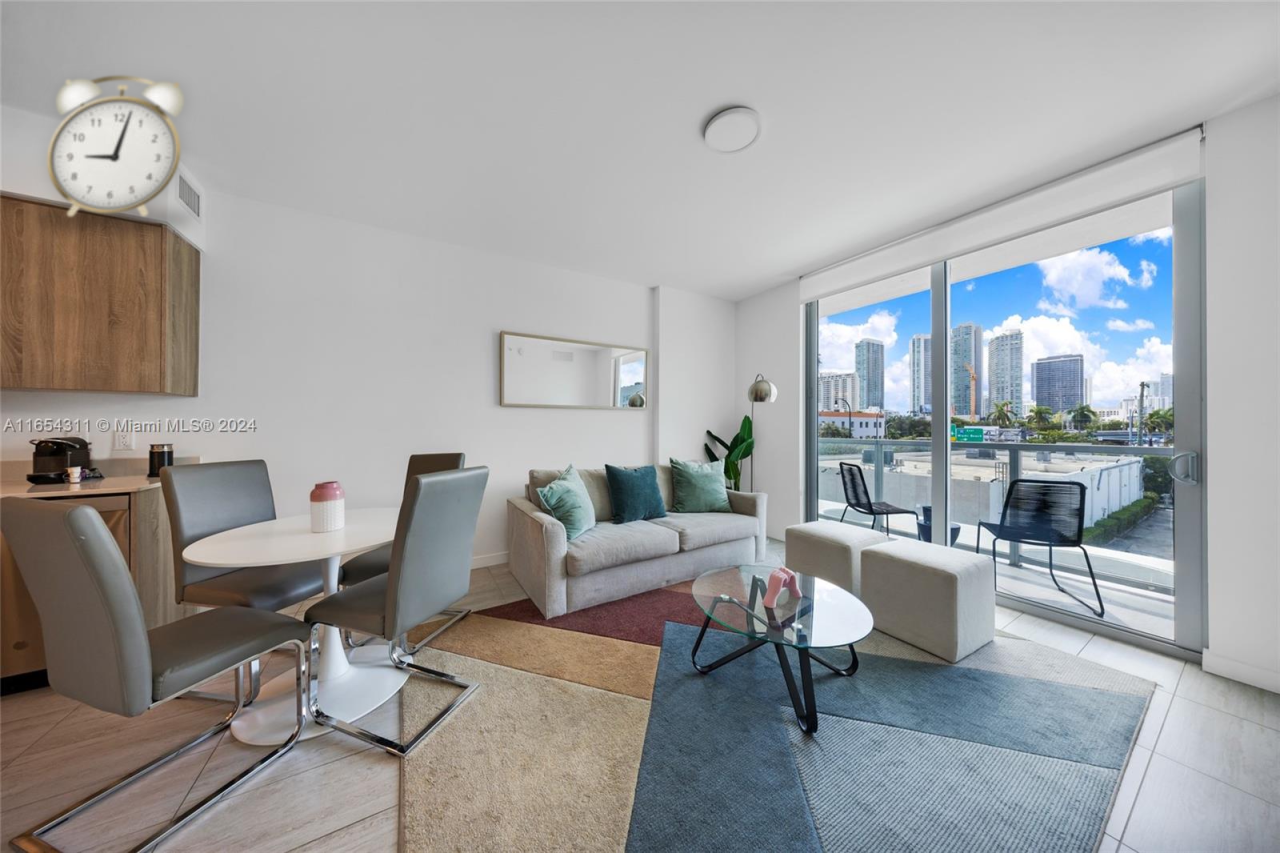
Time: {"hour": 9, "minute": 2}
